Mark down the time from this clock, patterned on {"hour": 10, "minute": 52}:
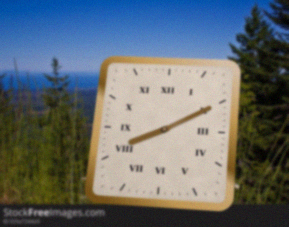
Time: {"hour": 8, "minute": 10}
